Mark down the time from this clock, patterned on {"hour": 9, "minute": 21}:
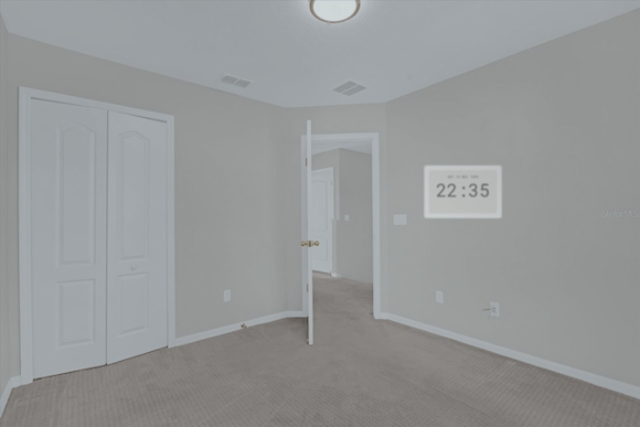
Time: {"hour": 22, "minute": 35}
